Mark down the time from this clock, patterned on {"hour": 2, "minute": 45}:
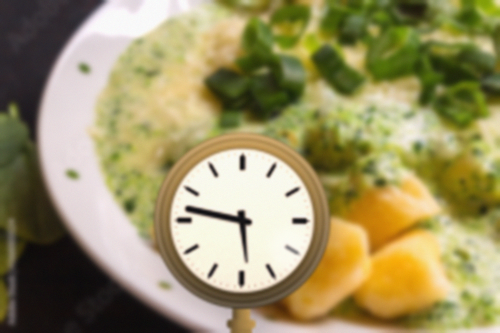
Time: {"hour": 5, "minute": 47}
